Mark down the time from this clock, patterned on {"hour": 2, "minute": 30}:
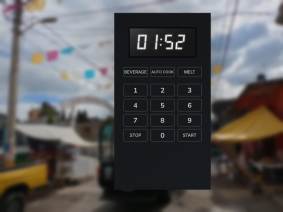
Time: {"hour": 1, "minute": 52}
